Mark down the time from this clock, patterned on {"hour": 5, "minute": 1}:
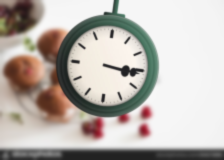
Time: {"hour": 3, "minute": 16}
